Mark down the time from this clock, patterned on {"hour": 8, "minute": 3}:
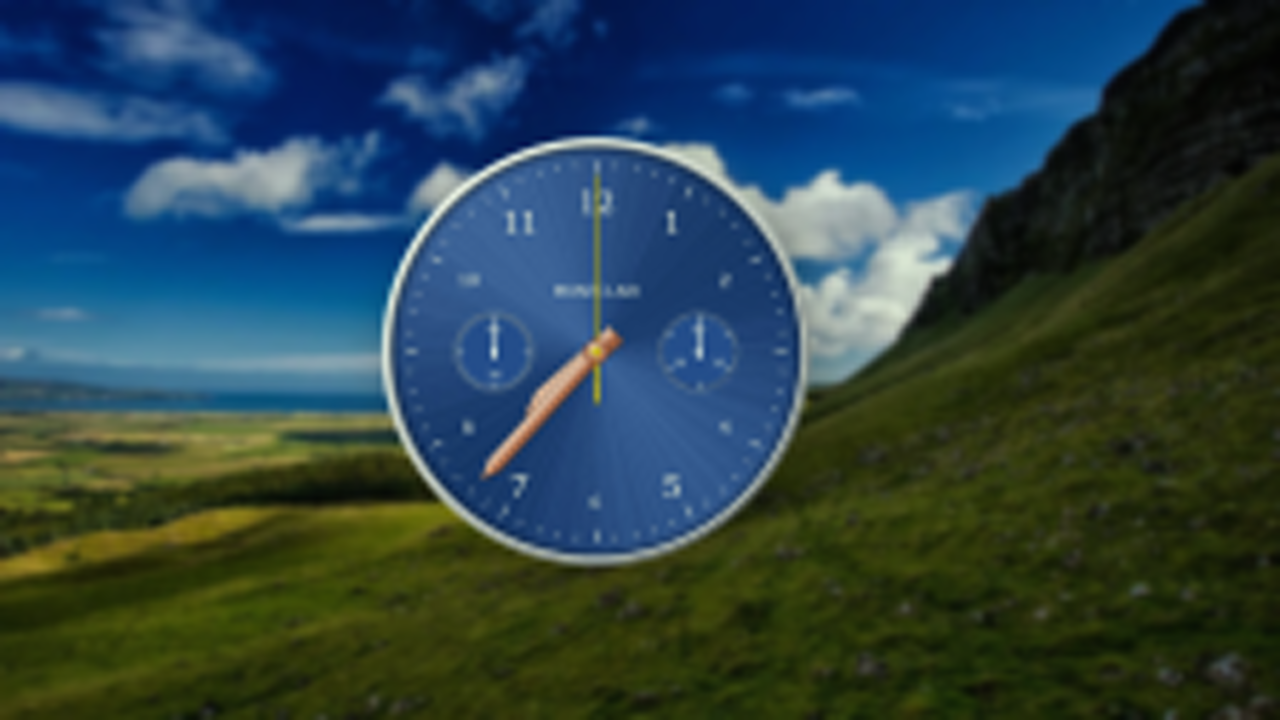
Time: {"hour": 7, "minute": 37}
